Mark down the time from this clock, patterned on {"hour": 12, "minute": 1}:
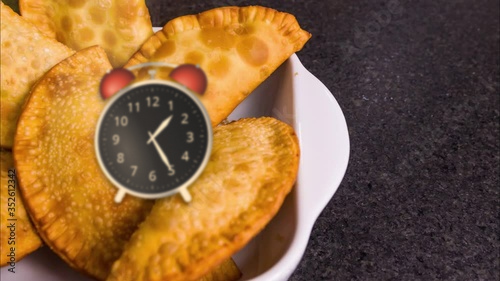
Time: {"hour": 1, "minute": 25}
